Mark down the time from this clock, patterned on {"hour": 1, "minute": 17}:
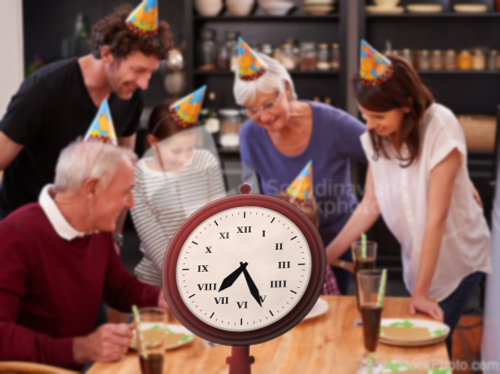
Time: {"hour": 7, "minute": 26}
